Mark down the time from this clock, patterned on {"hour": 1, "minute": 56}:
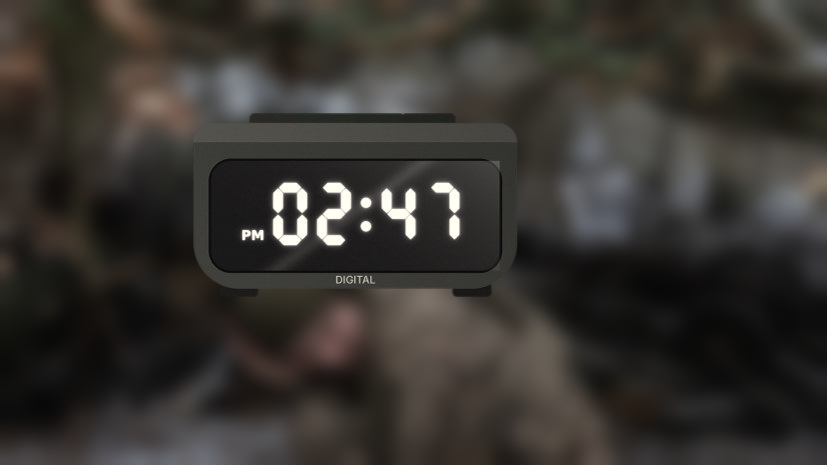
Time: {"hour": 2, "minute": 47}
